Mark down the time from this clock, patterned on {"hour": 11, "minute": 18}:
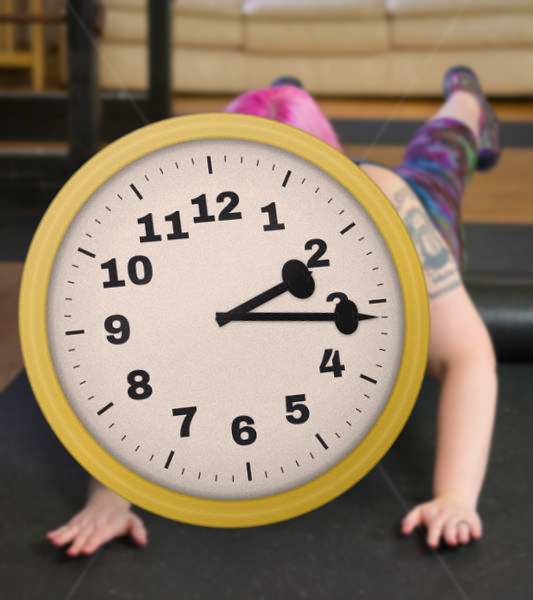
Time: {"hour": 2, "minute": 16}
